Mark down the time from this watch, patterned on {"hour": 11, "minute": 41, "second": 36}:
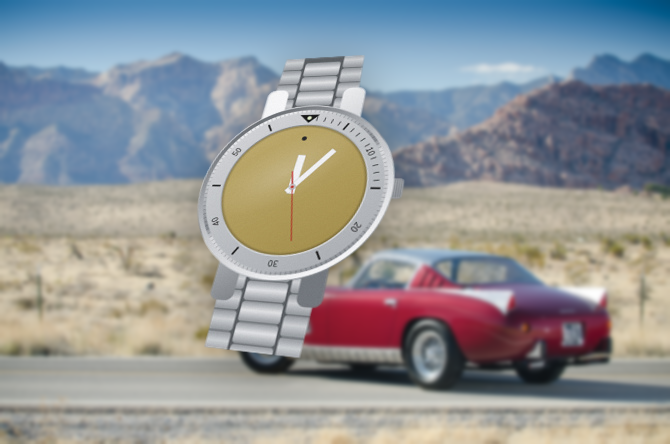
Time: {"hour": 12, "minute": 6, "second": 28}
